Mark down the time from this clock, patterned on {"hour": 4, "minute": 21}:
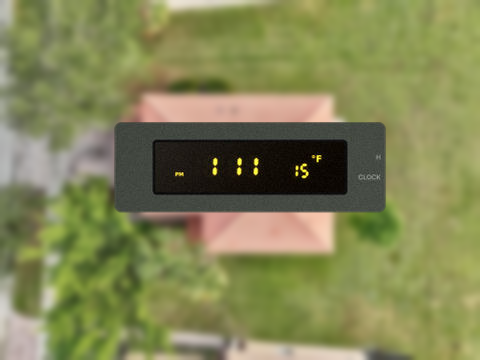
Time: {"hour": 1, "minute": 11}
